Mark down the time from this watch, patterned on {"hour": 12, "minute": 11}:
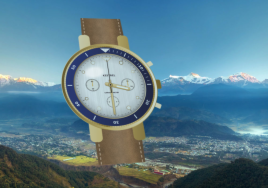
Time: {"hour": 3, "minute": 30}
